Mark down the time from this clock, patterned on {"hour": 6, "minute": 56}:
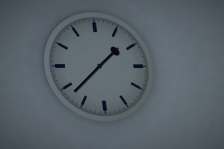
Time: {"hour": 1, "minute": 38}
